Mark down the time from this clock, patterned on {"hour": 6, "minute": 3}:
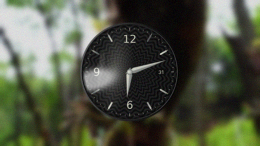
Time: {"hour": 6, "minute": 12}
